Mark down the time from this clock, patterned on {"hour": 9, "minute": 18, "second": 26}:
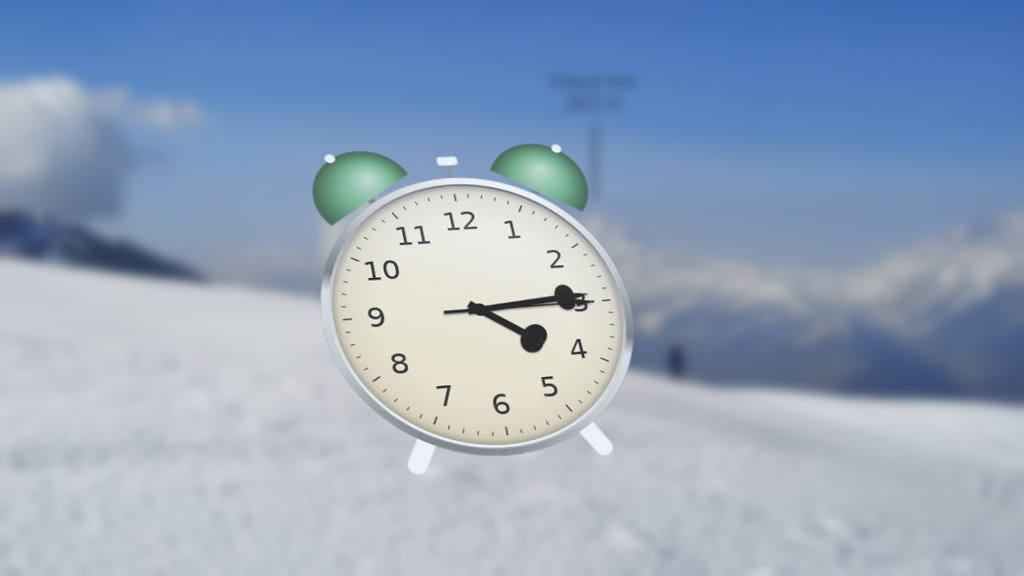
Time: {"hour": 4, "minute": 14, "second": 15}
